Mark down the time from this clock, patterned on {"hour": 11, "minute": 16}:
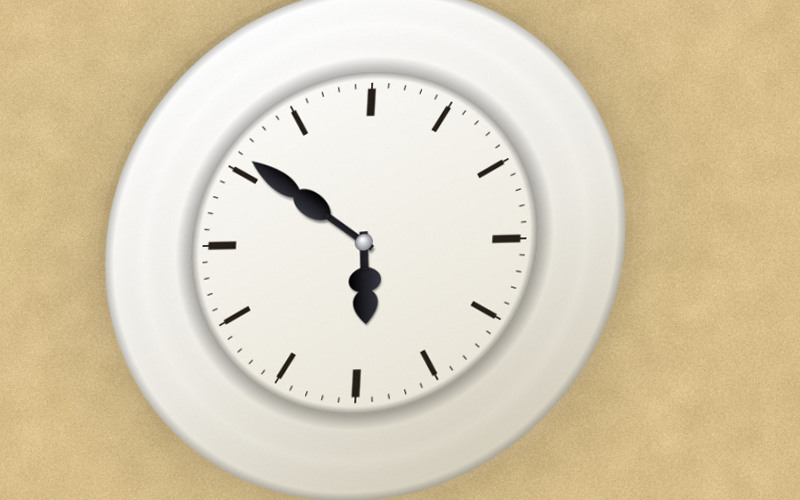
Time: {"hour": 5, "minute": 51}
